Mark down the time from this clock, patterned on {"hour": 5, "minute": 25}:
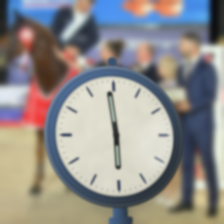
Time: {"hour": 5, "minute": 59}
